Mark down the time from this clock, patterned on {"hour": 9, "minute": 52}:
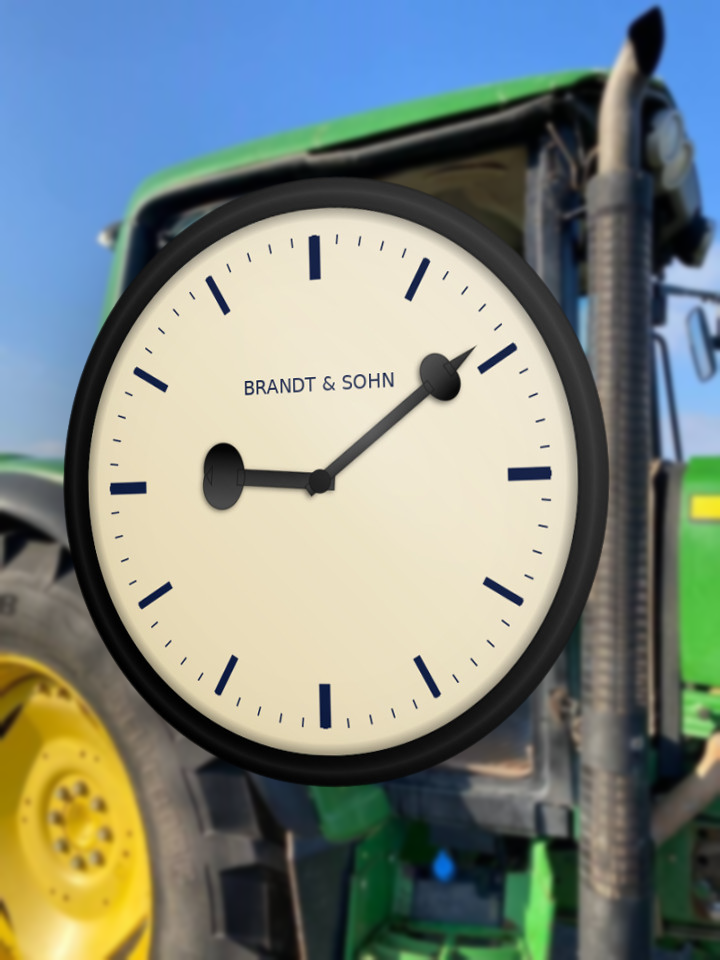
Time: {"hour": 9, "minute": 9}
